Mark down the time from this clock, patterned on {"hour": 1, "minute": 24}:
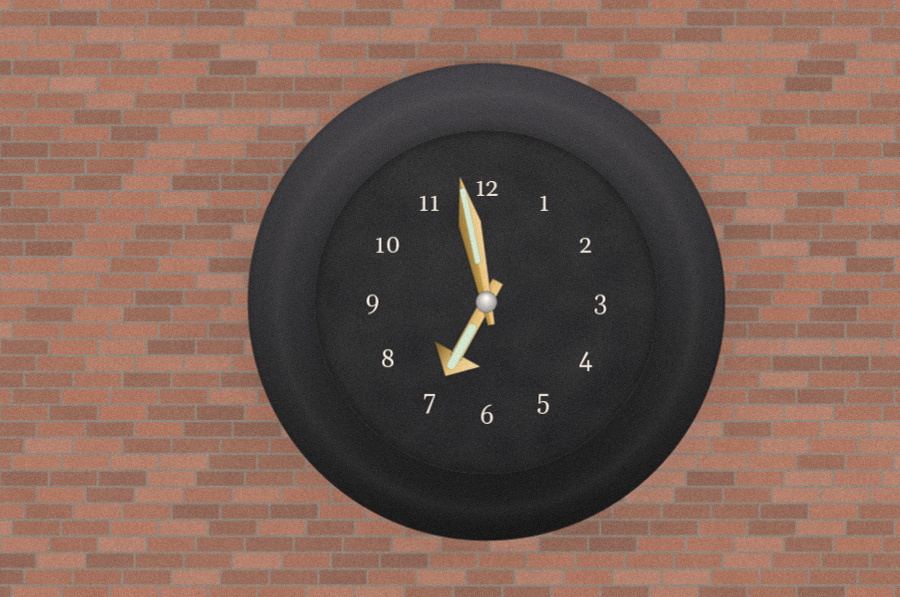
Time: {"hour": 6, "minute": 58}
